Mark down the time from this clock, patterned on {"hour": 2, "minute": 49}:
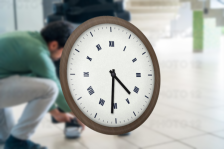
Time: {"hour": 4, "minute": 31}
